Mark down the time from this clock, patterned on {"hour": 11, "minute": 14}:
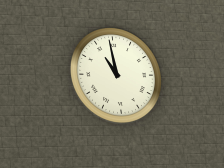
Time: {"hour": 10, "minute": 59}
